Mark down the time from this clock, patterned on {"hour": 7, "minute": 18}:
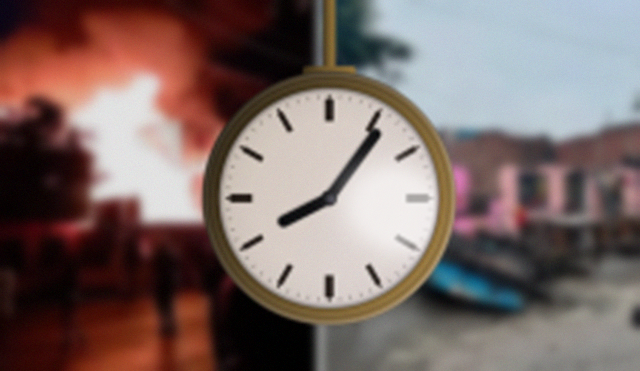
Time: {"hour": 8, "minute": 6}
